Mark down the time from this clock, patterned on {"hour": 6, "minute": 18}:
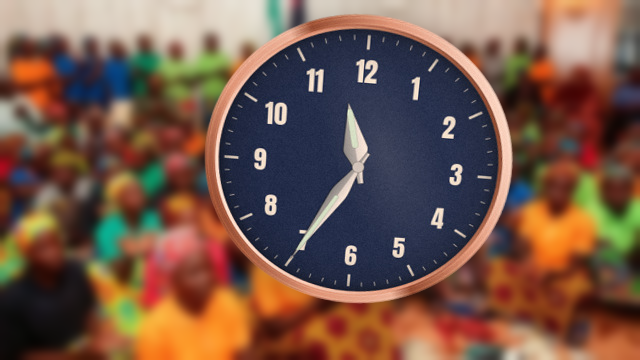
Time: {"hour": 11, "minute": 35}
